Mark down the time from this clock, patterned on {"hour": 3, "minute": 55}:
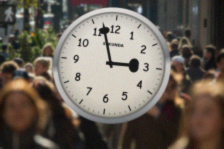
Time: {"hour": 2, "minute": 57}
